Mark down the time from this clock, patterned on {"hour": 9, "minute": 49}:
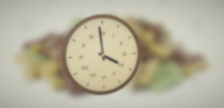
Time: {"hour": 3, "minute": 59}
